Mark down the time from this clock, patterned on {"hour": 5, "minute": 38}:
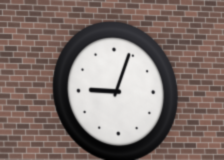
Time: {"hour": 9, "minute": 4}
